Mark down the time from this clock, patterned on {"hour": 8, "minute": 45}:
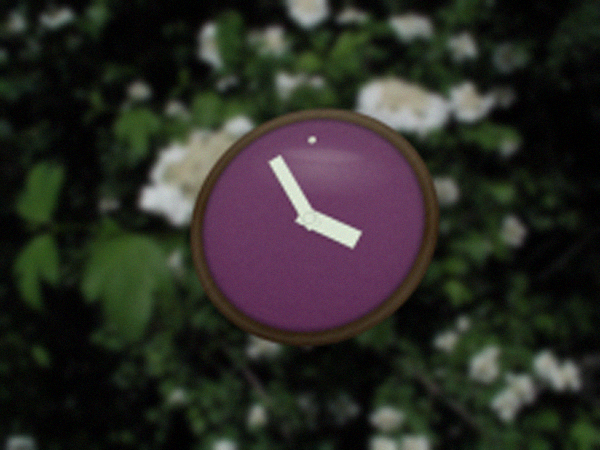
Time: {"hour": 3, "minute": 55}
